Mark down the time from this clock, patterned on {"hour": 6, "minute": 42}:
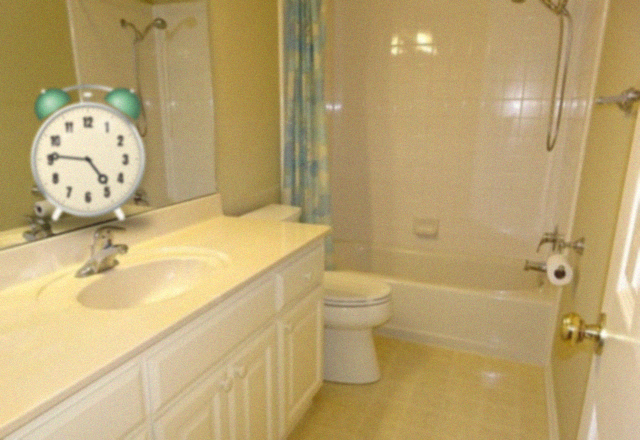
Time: {"hour": 4, "minute": 46}
